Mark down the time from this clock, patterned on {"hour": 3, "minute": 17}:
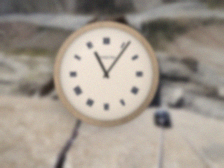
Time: {"hour": 11, "minute": 6}
